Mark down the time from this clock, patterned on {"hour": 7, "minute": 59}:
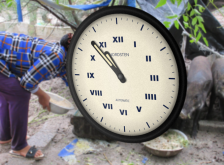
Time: {"hour": 10, "minute": 53}
